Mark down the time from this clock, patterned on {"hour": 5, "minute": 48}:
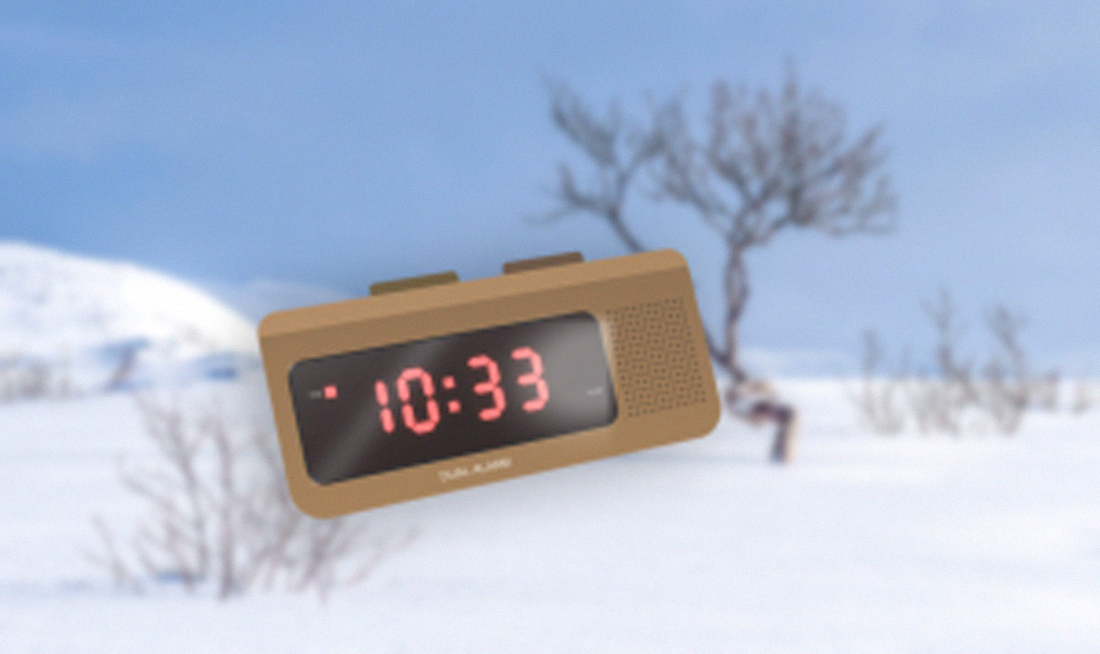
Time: {"hour": 10, "minute": 33}
